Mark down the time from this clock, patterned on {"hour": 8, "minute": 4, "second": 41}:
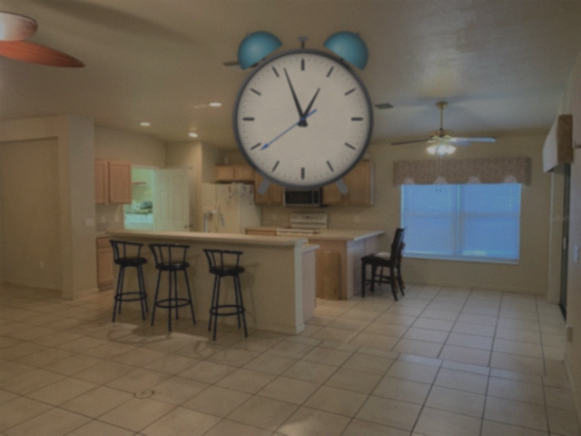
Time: {"hour": 12, "minute": 56, "second": 39}
